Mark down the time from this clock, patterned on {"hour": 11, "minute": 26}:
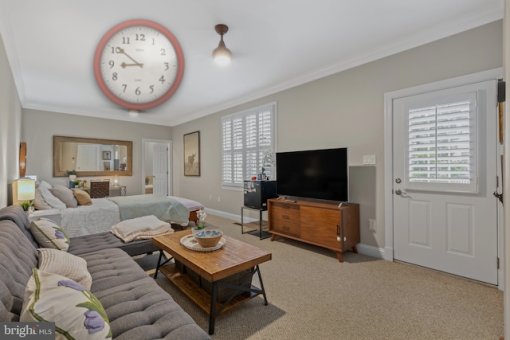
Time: {"hour": 8, "minute": 51}
